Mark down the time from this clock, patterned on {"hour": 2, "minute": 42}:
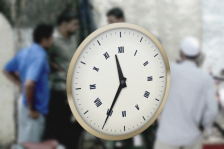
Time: {"hour": 11, "minute": 35}
